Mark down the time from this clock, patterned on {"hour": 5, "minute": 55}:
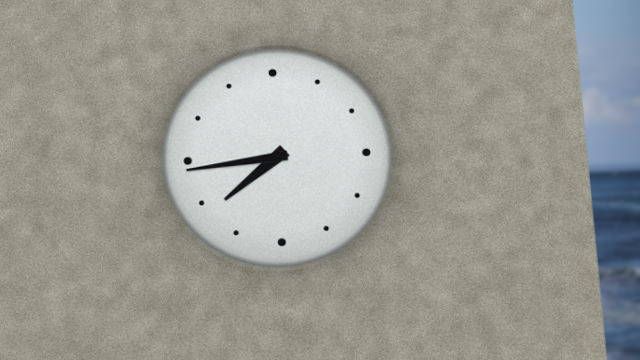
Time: {"hour": 7, "minute": 44}
